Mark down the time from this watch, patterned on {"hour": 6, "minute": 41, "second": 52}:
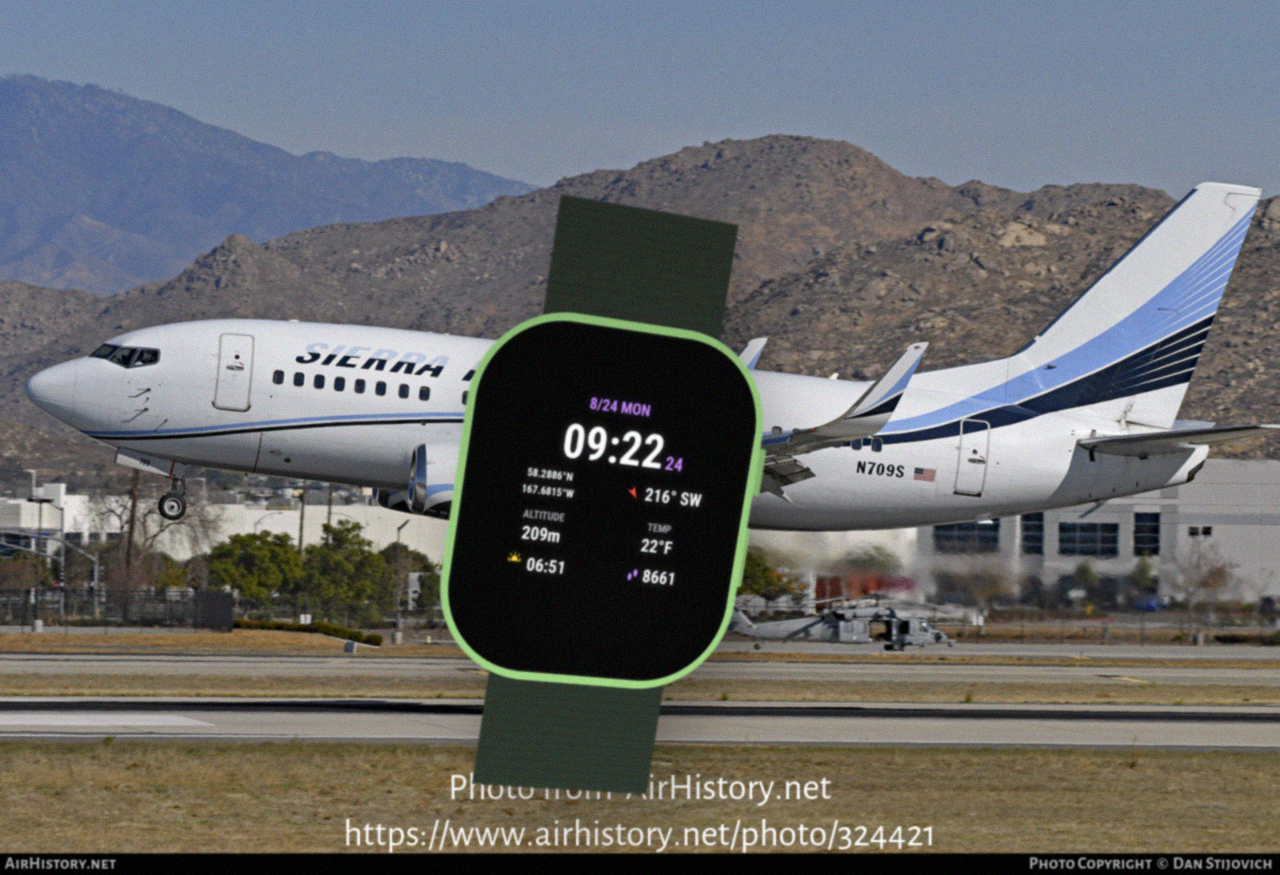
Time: {"hour": 9, "minute": 22, "second": 24}
